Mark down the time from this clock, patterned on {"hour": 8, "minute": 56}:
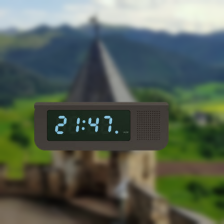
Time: {"hour": 21, "minute": 47}
